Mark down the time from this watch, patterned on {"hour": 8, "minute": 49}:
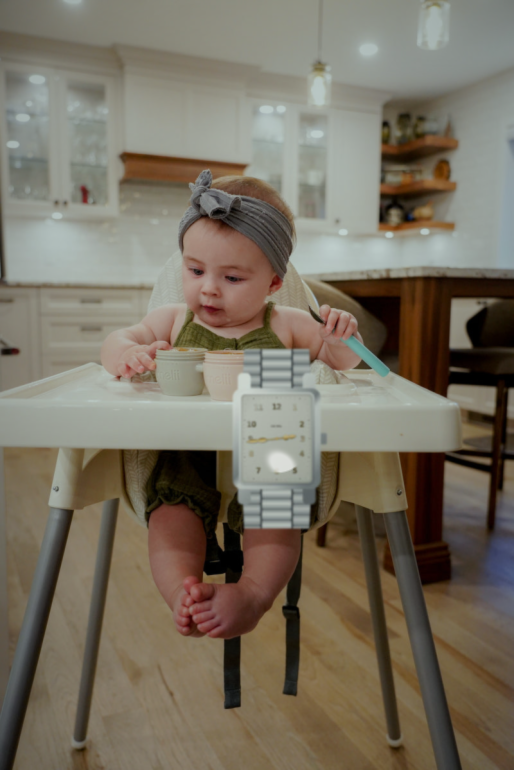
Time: {"hour": 2, "minute": 44}
